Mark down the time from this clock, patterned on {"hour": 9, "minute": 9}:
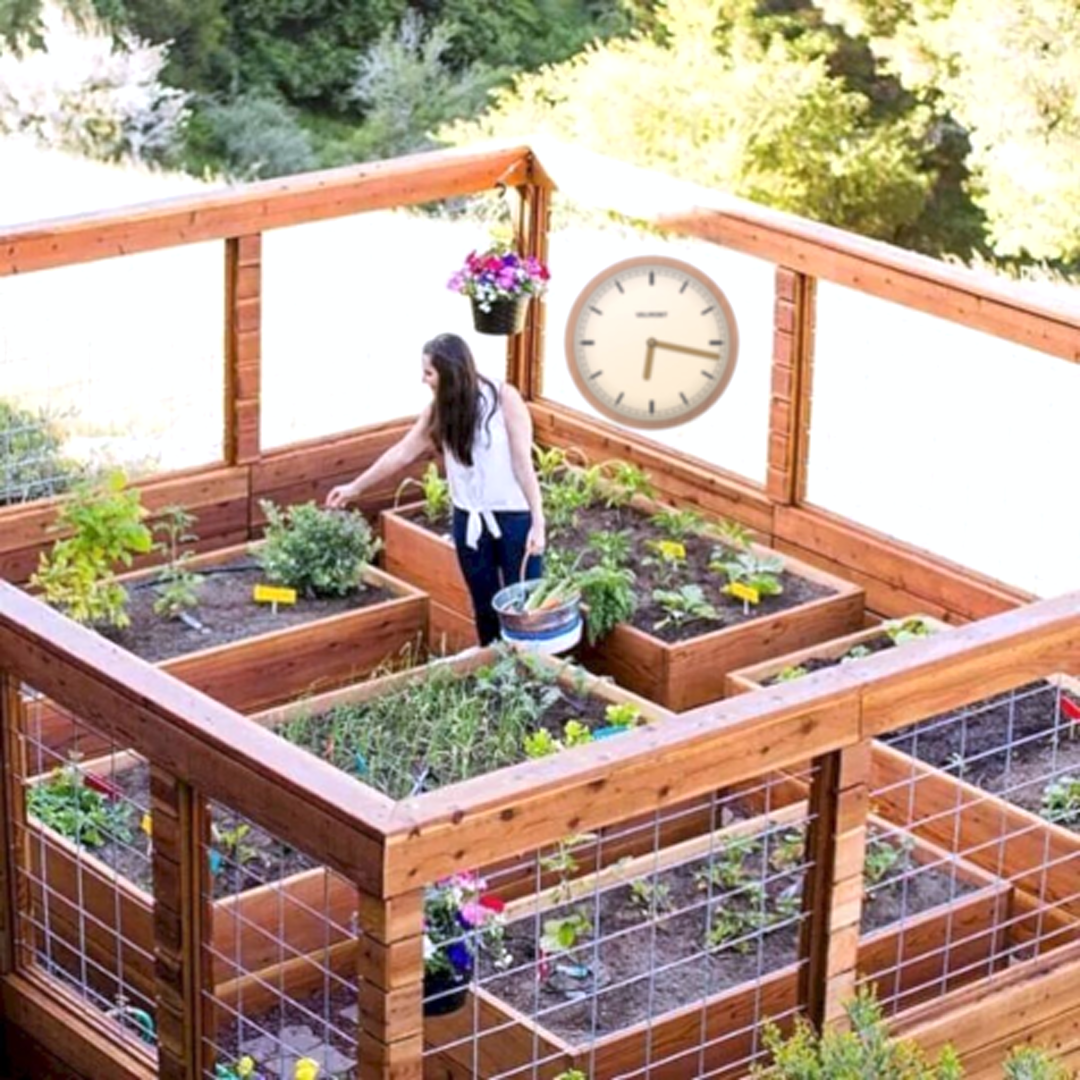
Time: {"hour": 6, "minute": 17}
